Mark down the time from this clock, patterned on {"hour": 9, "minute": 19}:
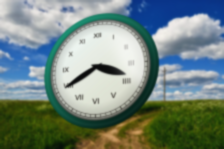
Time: {"hour": 3, "minute": 40}
